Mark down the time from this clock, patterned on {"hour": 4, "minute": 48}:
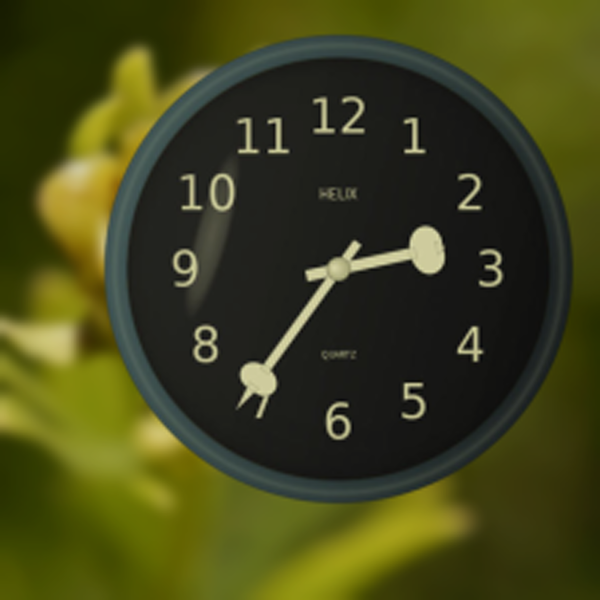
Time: {"hour": 2, "minute": 36}
